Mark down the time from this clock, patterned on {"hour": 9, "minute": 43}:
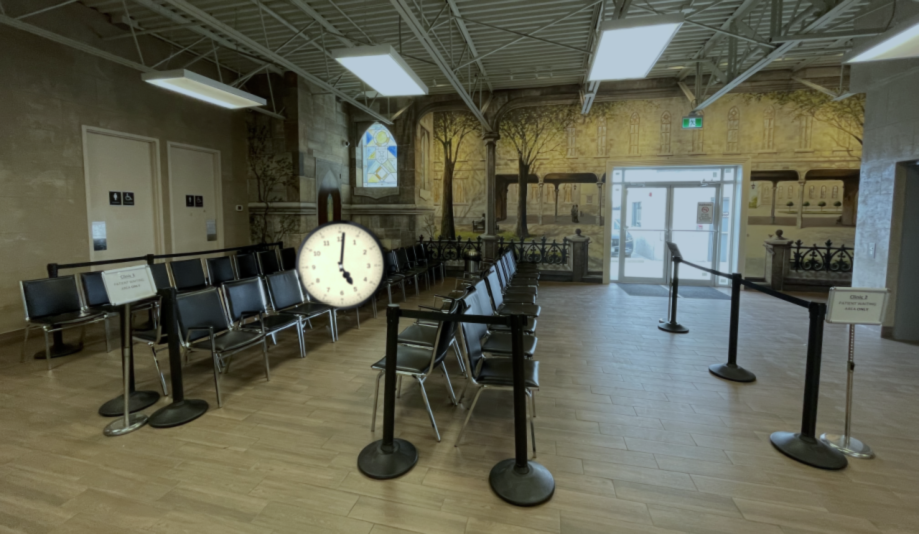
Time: {"hour": 5, "minute": 1}
